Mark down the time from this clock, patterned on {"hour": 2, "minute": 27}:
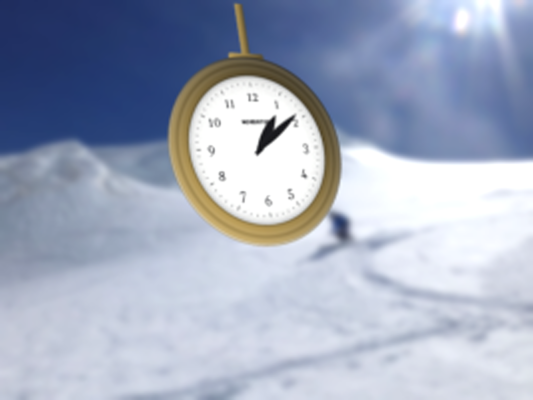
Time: {"hour": 1, "minute": 9}
